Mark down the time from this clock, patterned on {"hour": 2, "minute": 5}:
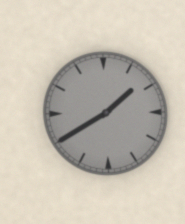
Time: {"hour": 1, "minute": 40}
